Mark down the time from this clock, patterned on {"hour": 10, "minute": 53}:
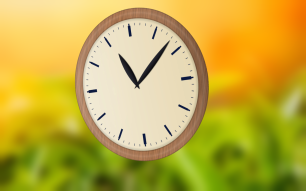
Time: {"hour": 11, "minute": 8}
